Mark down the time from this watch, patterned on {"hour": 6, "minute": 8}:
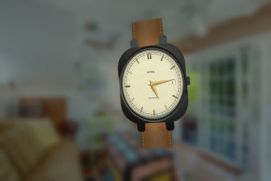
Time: {"hour": 5, "minute": 14}
